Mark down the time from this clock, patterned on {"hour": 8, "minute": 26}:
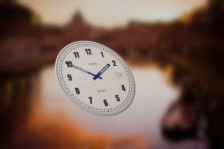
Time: {"hour": 1, "minute": 50}
